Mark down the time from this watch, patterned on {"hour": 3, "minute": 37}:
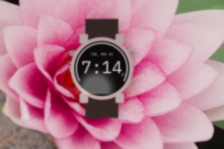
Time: {"hour": 7, "minute": 14}
